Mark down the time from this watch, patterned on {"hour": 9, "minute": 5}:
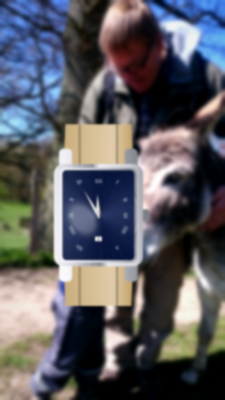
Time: {"hour": 11, "minute": 55}
